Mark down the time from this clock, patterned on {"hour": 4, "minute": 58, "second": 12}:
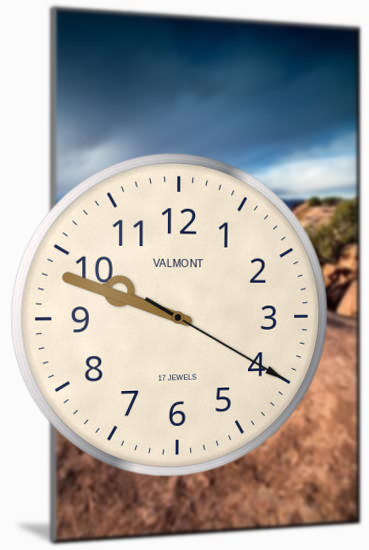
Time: {"hour": 9, "minute": 48, "second": 20}
